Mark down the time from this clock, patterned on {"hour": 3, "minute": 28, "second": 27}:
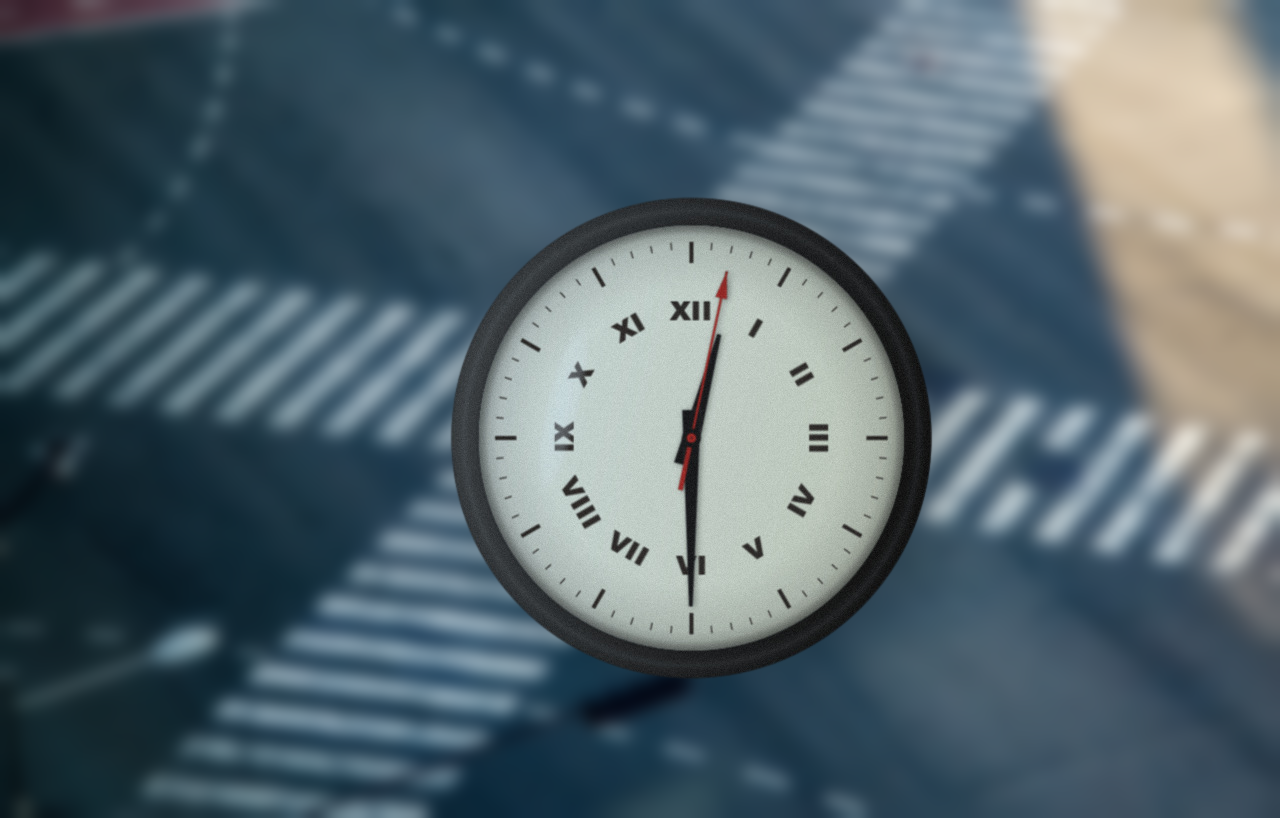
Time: {"hour": 12, "minute": 30, "second": 2}
